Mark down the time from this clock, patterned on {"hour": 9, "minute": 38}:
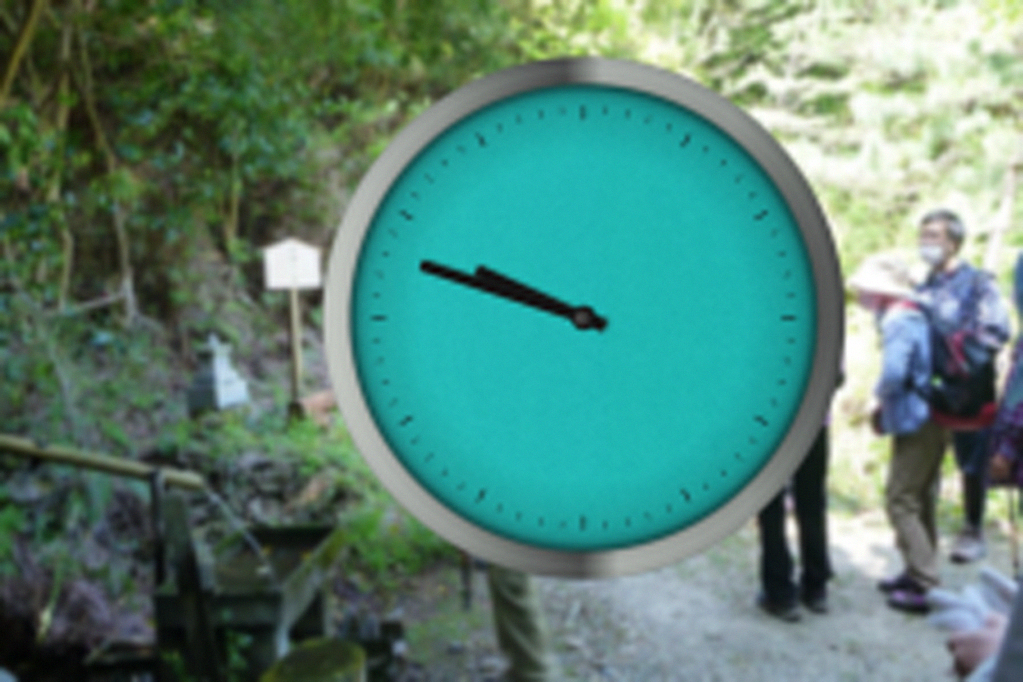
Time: {"hour": 9, "minute": 48}
